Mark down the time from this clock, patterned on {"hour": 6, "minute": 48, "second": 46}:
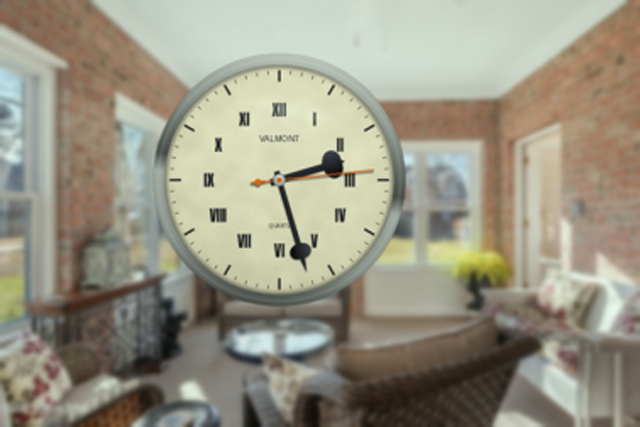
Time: {"hour": 2, "minute": 27, "second": 14}
